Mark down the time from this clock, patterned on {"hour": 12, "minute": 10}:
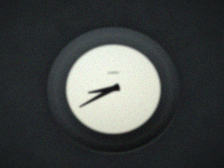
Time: {"hour": 8, "minute": 40}
